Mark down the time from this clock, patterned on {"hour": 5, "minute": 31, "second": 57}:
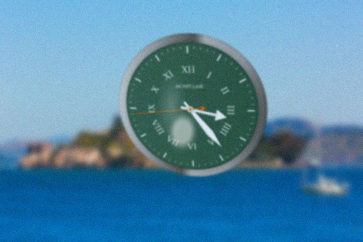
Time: {"hour": 3, "minute": 23, "second": 44}
